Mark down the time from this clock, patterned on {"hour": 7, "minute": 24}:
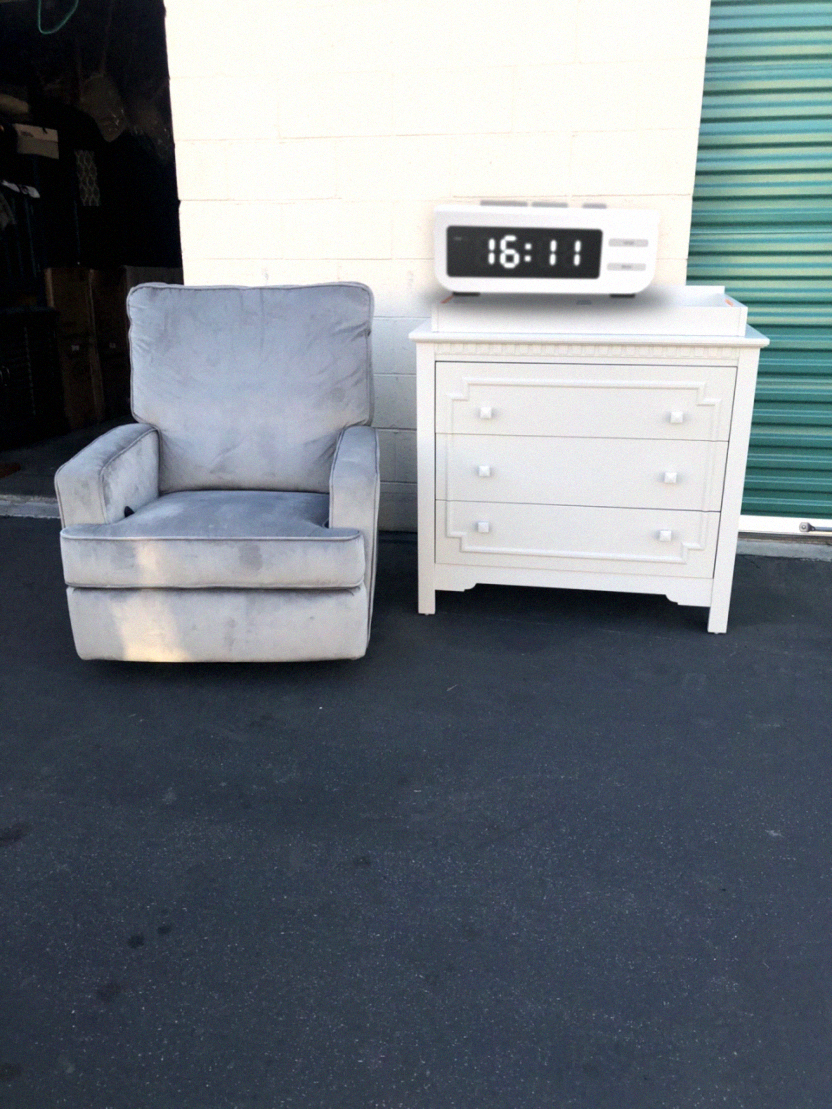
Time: {"hour": 16, "minute": 11}
